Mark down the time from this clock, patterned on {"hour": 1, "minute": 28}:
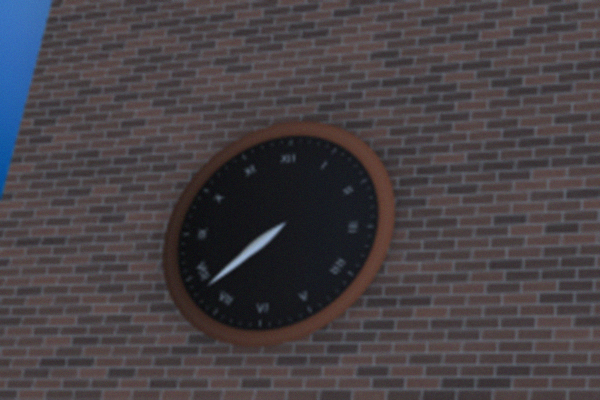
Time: {"hour": 7, "minute": 38}
